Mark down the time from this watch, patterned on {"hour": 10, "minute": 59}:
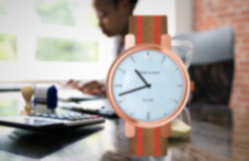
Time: {"hour": 10, "minute": 42}
